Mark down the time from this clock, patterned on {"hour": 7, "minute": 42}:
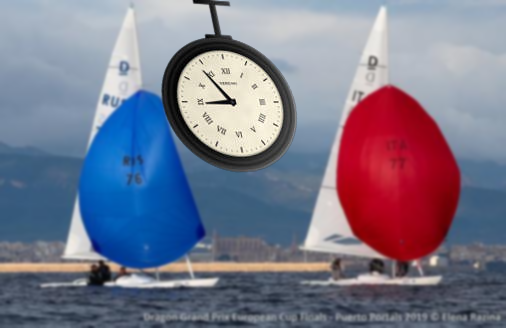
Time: {"hour": 8, "minute": 54}
